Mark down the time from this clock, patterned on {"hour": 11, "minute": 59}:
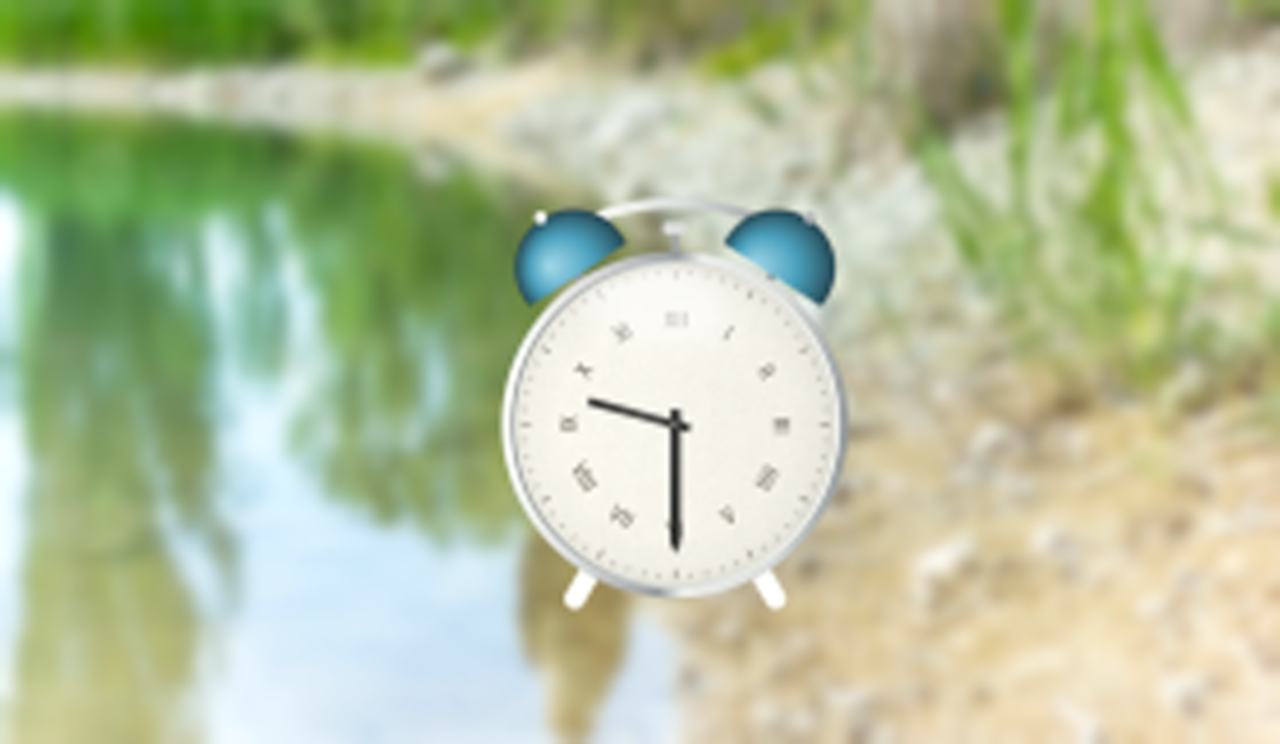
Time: {"hour": 9, "minute": 30}
